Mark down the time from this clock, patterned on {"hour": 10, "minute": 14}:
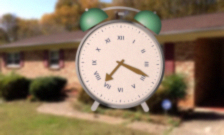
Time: {"hour": 7, "minute": 19}
